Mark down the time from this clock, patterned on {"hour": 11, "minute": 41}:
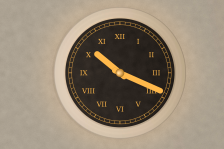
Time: {"hour": 10, "minute": 19}
